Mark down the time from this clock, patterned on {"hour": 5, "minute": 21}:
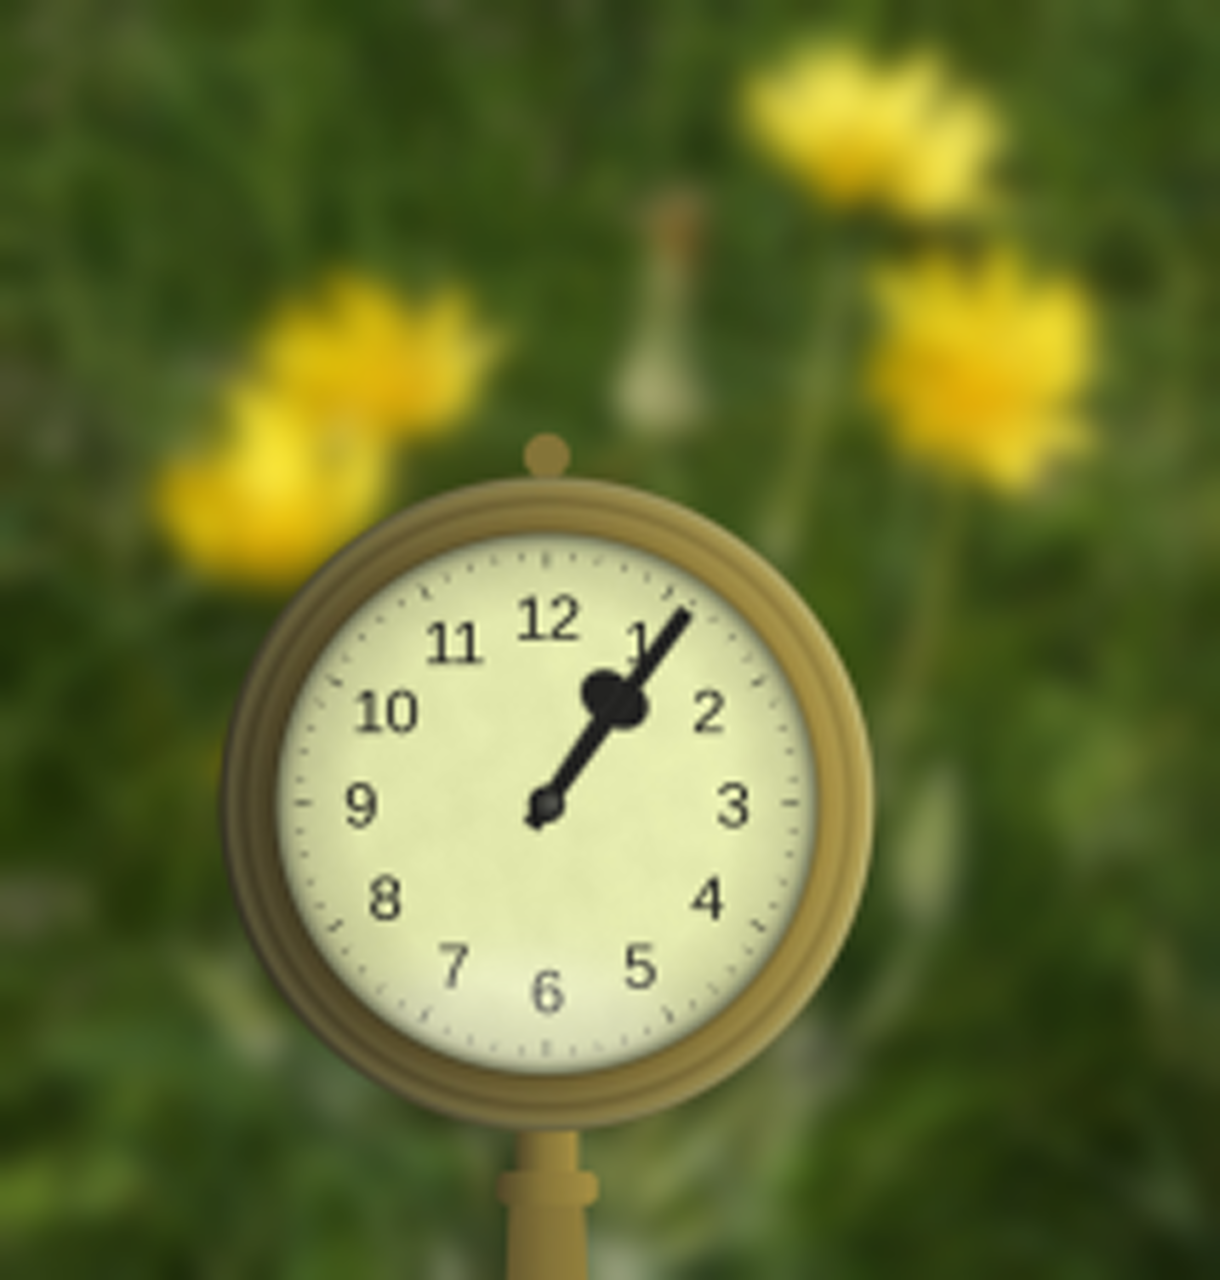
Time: {"hour": 1, "minute": 6}
